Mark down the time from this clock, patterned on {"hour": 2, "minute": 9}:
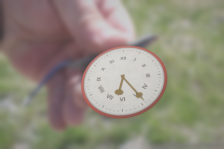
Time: {"hour": 6, "minute": 24}
